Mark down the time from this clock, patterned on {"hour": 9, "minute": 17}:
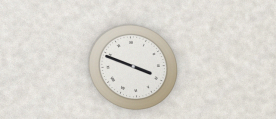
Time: {"hour": 3, "minute": 49}
